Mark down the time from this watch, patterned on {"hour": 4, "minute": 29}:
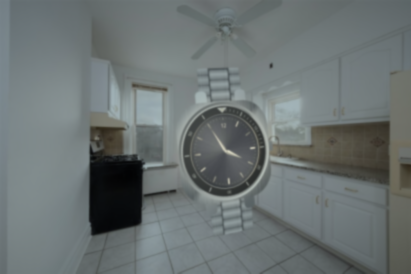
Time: {"hour": 3, "minute": 55}
